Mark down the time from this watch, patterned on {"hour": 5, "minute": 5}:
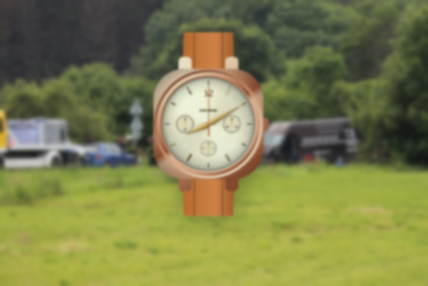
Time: {"hour": 8, "minute": 10}
